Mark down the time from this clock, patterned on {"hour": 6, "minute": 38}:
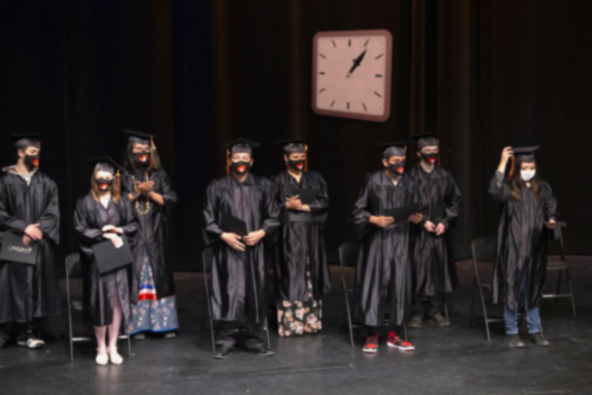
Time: {"hour": 1, "minute": 6}
